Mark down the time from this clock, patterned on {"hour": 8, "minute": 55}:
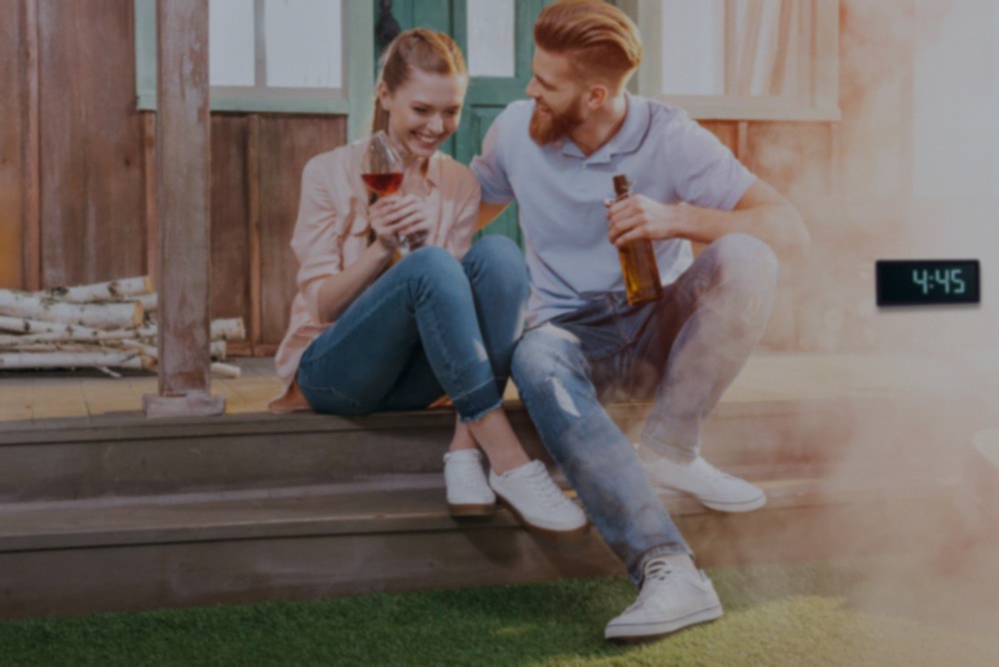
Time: {"hour": 4, "minute": 45}
